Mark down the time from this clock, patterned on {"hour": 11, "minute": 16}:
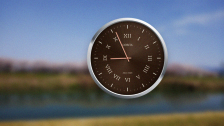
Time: {"hour": 8, "minute": 56}
